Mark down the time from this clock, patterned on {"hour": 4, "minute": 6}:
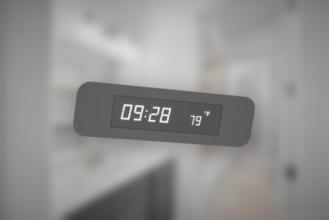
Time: {"hour": 9, "minute": 28}
